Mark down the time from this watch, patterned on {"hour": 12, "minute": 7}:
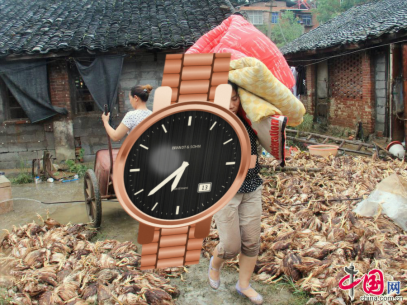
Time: {"hour": 6, "minute": 38}
